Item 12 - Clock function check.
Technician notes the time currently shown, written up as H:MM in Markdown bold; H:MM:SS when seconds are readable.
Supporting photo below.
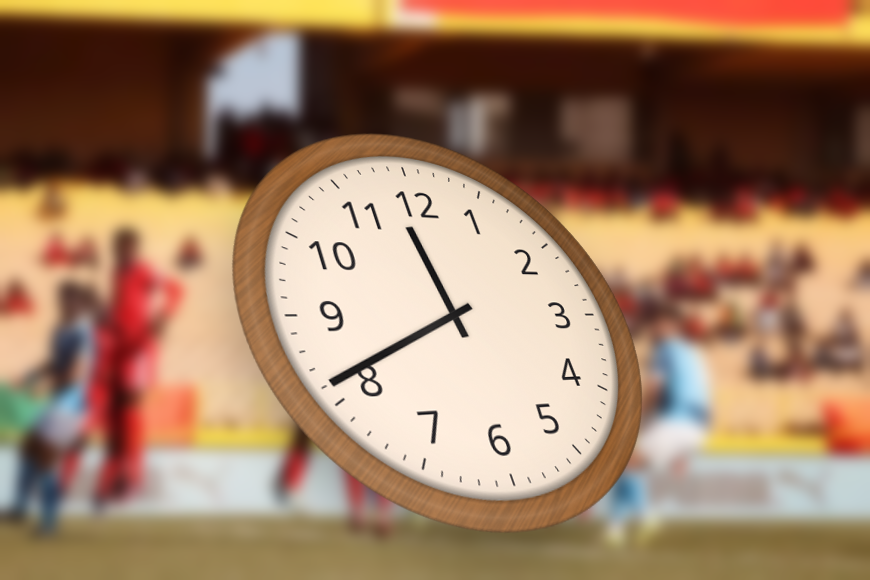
**11:41**
